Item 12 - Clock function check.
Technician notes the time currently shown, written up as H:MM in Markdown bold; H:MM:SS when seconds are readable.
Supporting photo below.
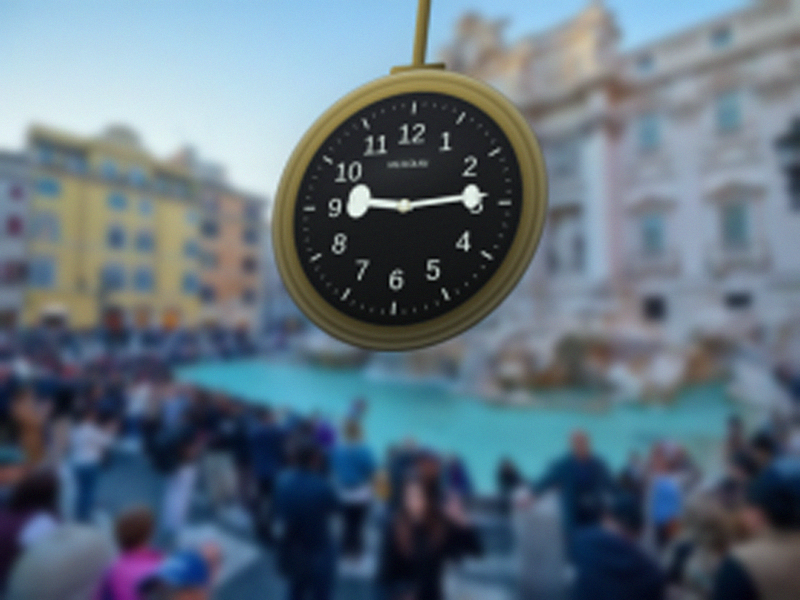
**9:14**
